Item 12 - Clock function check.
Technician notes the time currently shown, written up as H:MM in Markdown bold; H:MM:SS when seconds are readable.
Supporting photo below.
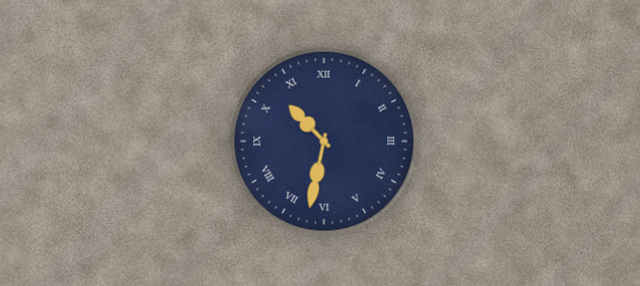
**10:32**
